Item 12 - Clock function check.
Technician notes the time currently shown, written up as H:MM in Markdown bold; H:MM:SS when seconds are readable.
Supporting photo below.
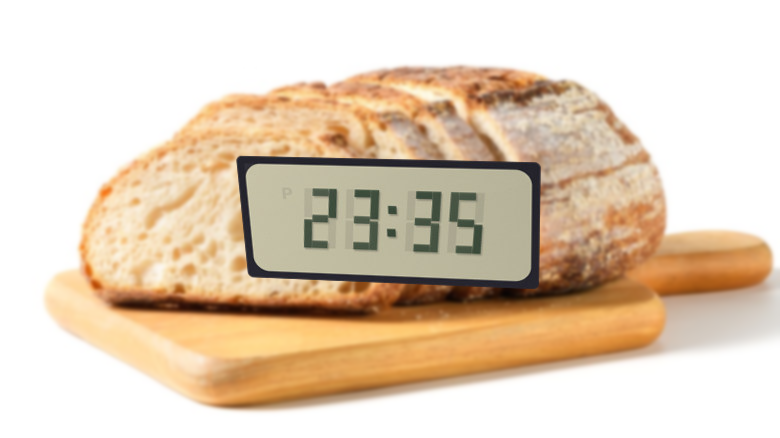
**23:35**
